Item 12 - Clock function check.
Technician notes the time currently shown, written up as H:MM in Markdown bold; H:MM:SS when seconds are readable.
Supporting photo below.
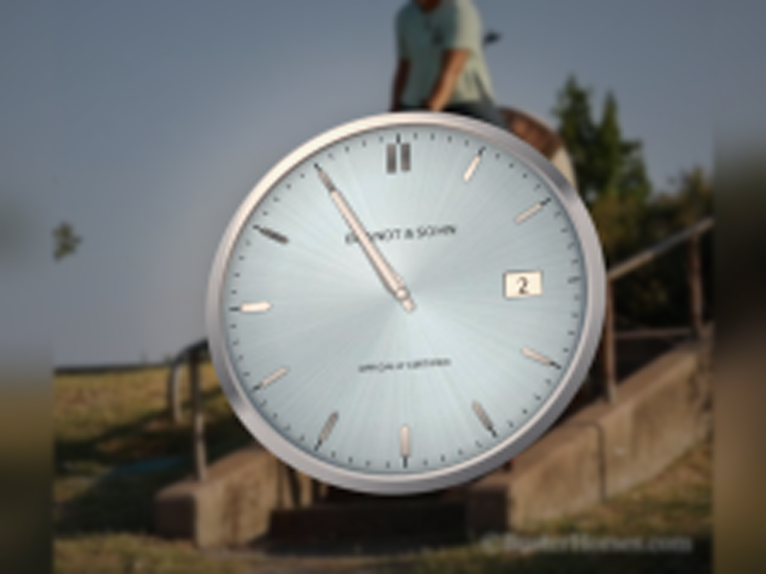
**10:55**
